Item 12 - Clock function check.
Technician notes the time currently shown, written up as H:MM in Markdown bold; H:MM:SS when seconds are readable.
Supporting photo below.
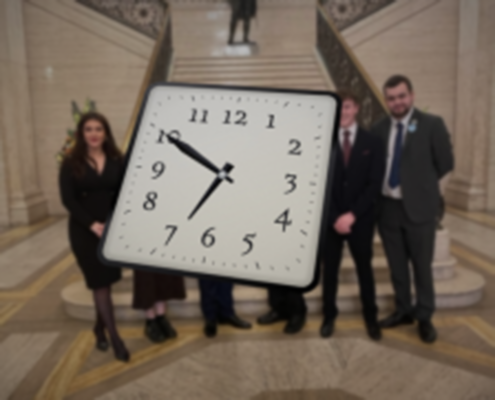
**6:50**
